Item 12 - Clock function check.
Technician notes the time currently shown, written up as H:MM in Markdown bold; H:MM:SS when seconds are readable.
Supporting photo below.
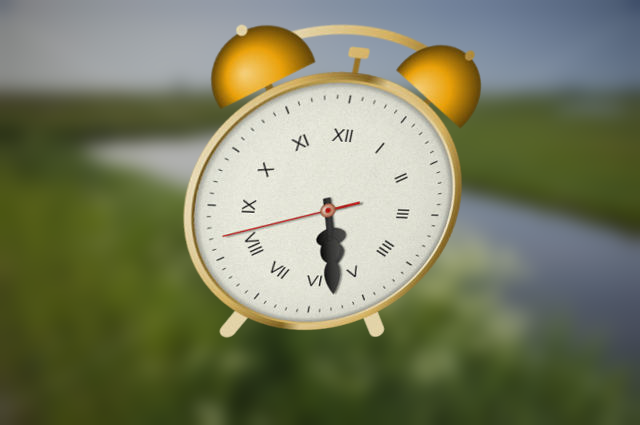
**5:27:42**
